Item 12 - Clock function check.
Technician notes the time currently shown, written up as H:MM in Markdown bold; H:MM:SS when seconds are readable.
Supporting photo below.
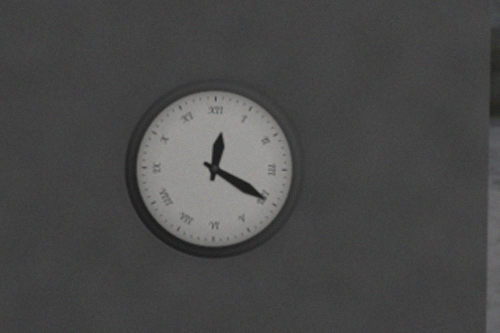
**12:20**
